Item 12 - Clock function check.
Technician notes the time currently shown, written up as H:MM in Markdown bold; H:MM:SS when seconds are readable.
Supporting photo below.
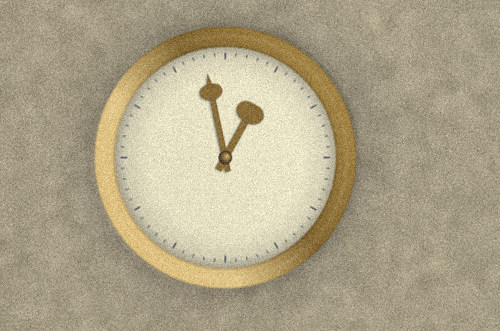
**12:58**
